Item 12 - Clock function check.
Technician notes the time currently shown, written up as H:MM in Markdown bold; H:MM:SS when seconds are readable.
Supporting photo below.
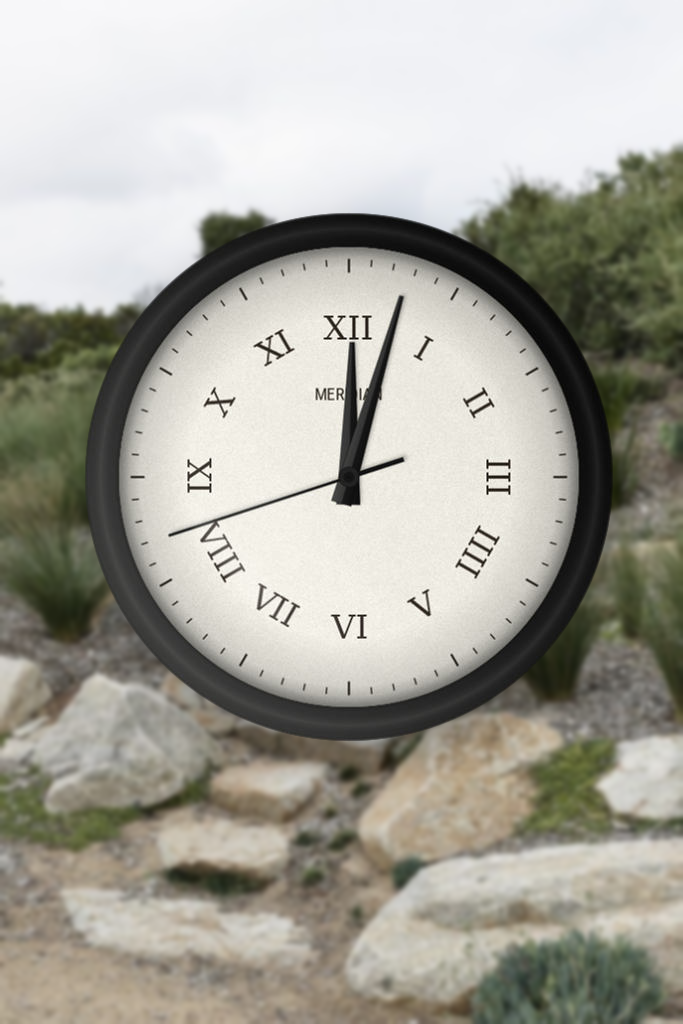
**12:02:42**
